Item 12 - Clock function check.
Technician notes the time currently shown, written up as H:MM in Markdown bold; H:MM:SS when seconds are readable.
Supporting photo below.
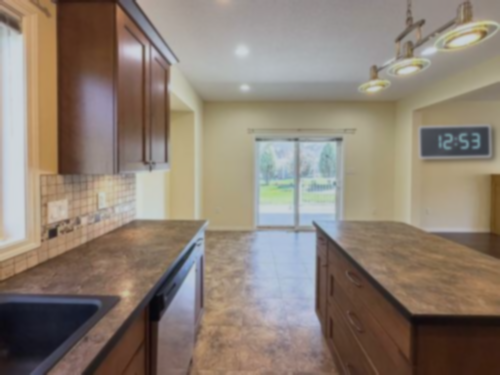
**12:53**
